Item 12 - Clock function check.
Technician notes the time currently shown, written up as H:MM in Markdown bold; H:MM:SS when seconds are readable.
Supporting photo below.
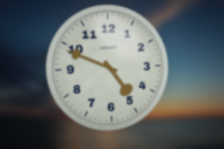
**4:49**
